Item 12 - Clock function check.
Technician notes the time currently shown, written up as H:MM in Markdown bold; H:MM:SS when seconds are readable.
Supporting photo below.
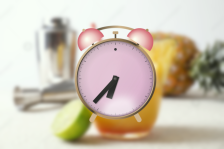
**6:37**
